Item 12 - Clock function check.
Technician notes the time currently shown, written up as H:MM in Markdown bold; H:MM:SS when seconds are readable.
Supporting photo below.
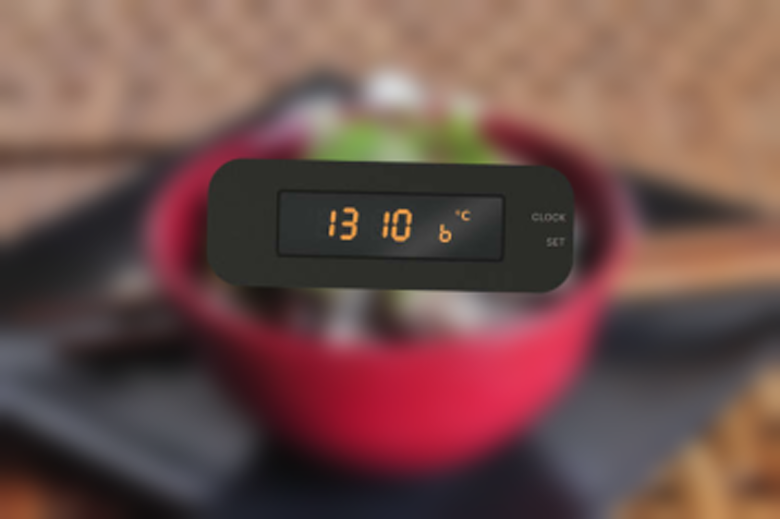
**13:10**
